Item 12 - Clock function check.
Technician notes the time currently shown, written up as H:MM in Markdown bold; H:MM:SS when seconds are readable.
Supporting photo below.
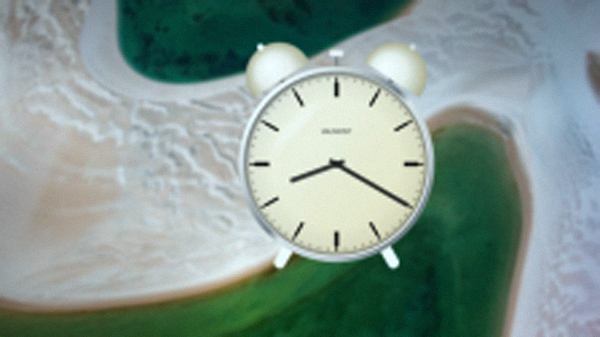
**8:20**
